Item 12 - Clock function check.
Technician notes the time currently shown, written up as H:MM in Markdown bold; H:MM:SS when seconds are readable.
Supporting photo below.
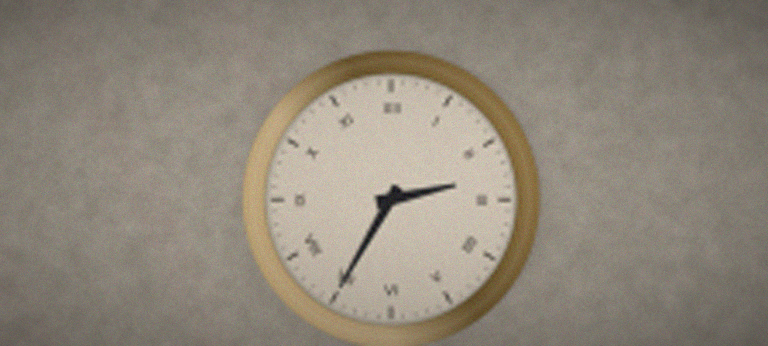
**2:35**
